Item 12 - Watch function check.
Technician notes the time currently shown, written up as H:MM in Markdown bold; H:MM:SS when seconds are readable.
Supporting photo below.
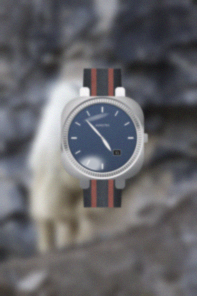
**4:53**
